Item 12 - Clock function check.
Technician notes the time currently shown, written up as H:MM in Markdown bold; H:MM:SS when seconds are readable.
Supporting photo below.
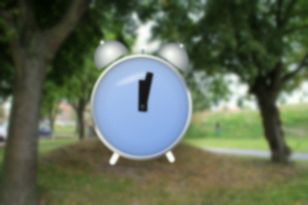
**12:02**
